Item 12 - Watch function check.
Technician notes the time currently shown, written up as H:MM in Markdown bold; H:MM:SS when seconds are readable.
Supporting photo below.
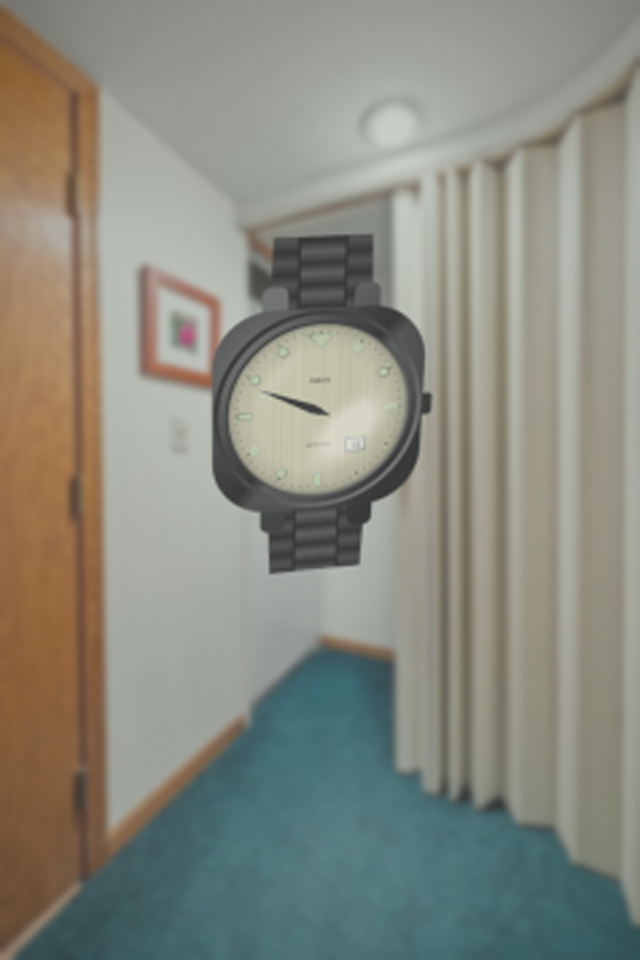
**9:49**
